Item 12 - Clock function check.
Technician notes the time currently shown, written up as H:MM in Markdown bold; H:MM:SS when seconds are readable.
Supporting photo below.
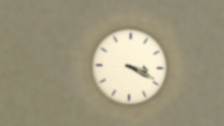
**3:19**
